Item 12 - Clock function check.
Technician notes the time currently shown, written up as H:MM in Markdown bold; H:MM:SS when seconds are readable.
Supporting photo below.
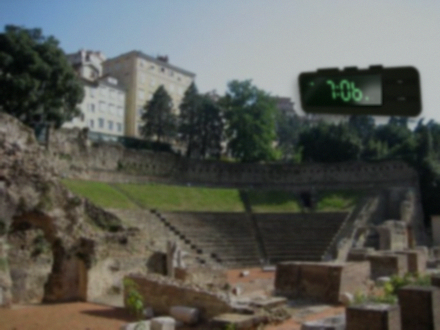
**7:06**
